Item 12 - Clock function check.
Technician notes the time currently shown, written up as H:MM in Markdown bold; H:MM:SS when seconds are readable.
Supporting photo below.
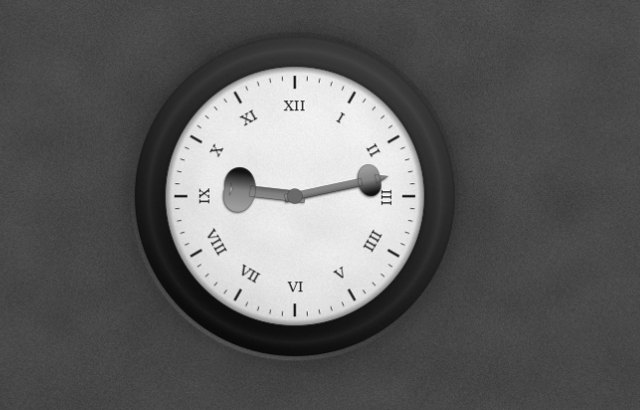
**9:13**
